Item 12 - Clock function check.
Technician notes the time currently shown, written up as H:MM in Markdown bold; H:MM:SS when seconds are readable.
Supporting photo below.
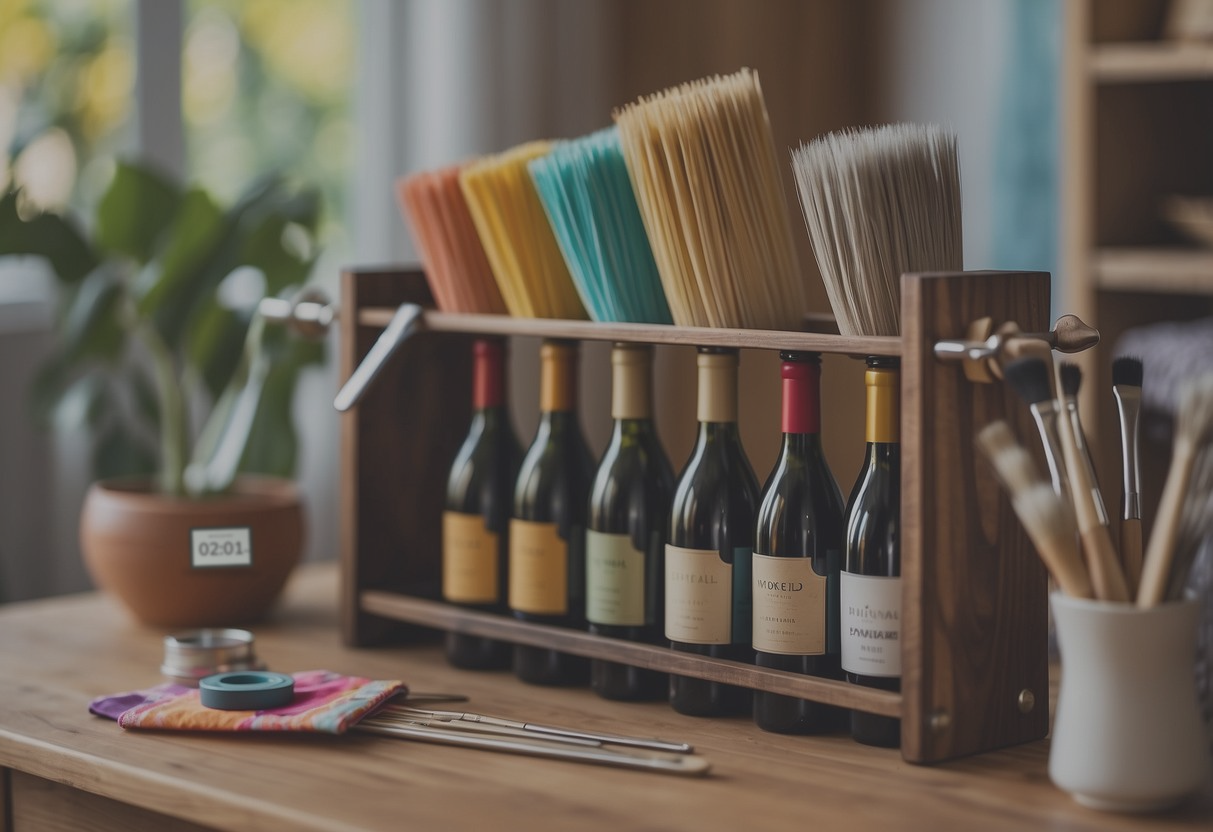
**2:01**
